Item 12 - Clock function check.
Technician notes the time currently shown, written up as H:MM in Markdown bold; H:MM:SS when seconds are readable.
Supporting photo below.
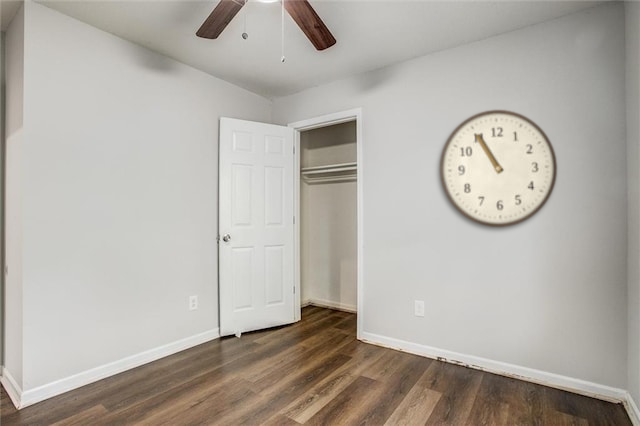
**10:55**
